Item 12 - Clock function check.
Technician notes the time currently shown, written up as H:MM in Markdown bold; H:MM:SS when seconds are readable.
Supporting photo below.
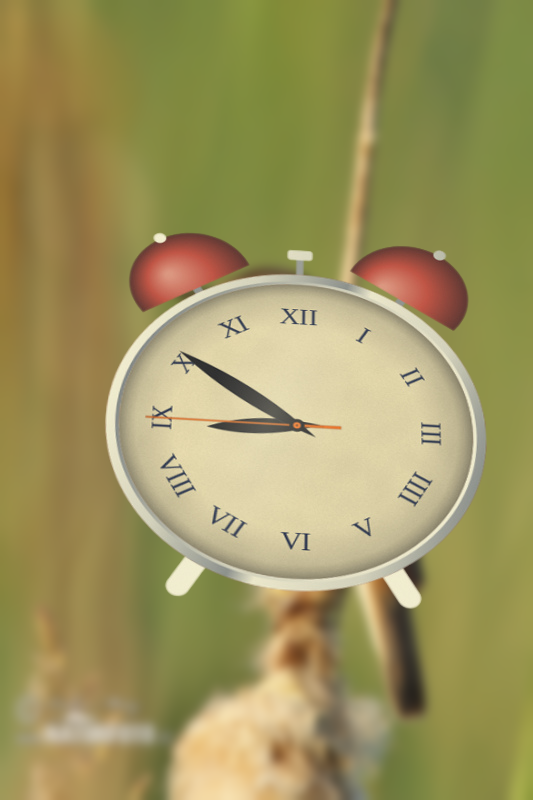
**8:50:45**
